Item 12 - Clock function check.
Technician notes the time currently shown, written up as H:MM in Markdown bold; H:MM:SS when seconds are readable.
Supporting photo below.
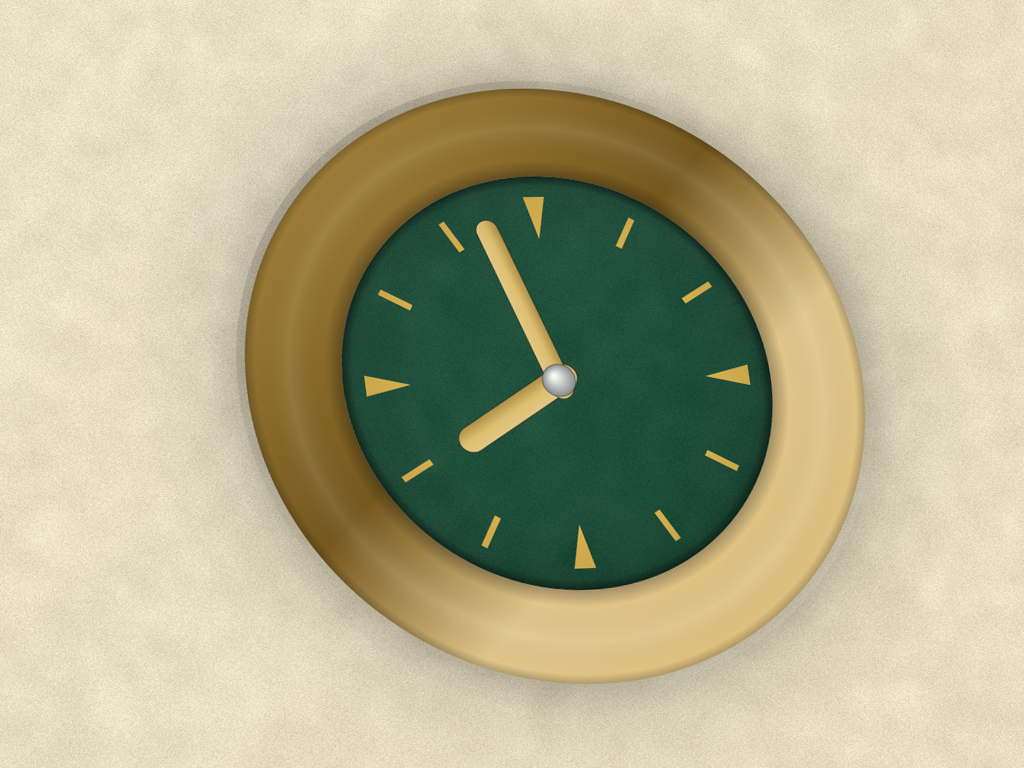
**7:57**
